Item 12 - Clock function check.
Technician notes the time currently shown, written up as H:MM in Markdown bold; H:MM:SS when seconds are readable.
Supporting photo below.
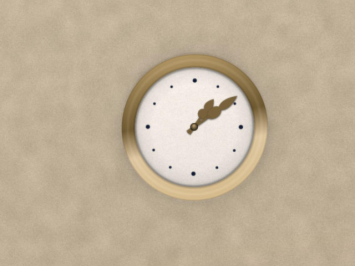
**1:09**
